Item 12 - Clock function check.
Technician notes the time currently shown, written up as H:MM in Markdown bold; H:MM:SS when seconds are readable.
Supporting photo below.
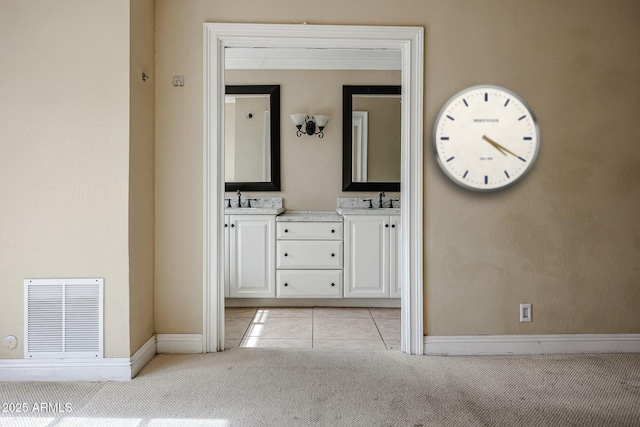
**4:20**
